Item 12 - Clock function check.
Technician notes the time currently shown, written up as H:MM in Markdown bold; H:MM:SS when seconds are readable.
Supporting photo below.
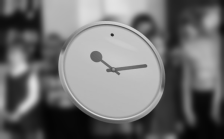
**10:13**
